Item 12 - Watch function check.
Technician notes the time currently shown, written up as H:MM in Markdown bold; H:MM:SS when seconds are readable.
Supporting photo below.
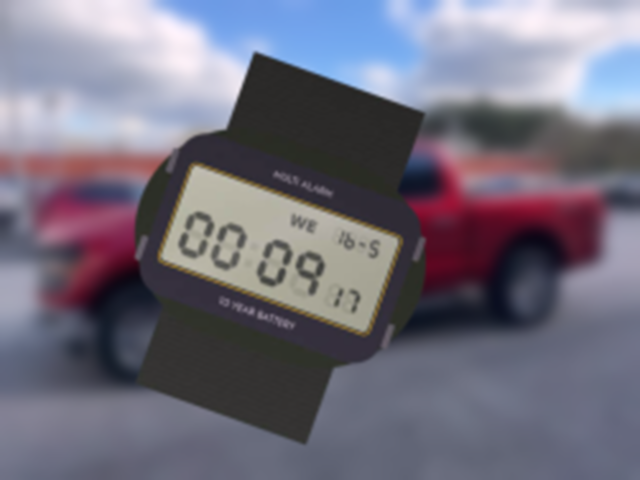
**0:09:17**
